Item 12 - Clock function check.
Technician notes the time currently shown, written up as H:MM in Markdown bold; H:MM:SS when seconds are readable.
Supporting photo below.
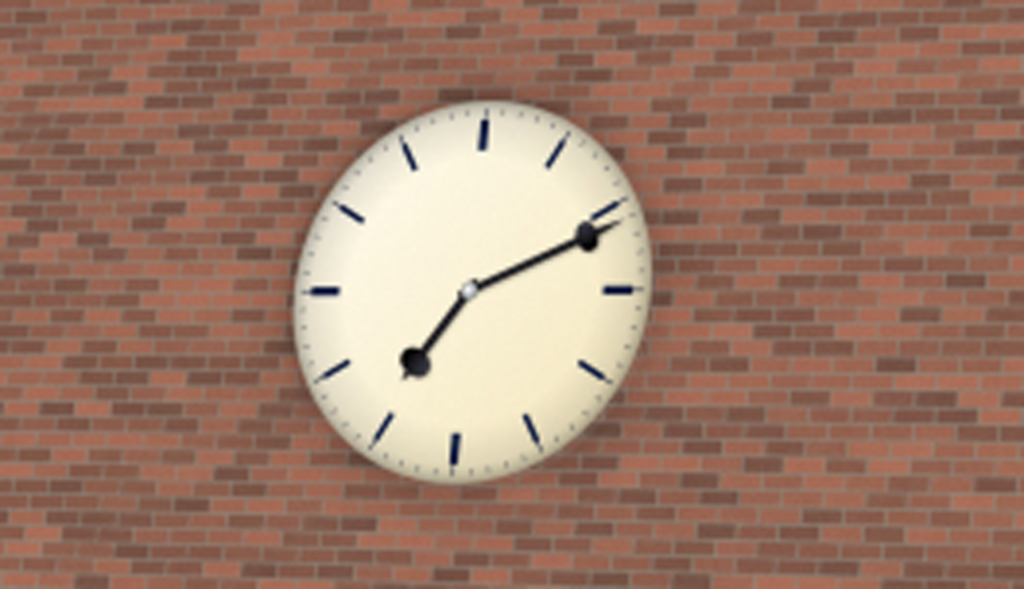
**7:11**
